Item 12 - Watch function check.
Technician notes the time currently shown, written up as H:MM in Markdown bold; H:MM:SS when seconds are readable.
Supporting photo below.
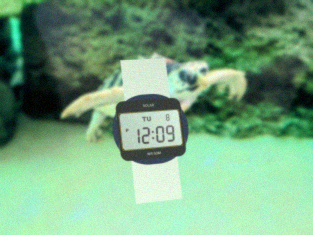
**12:09**
